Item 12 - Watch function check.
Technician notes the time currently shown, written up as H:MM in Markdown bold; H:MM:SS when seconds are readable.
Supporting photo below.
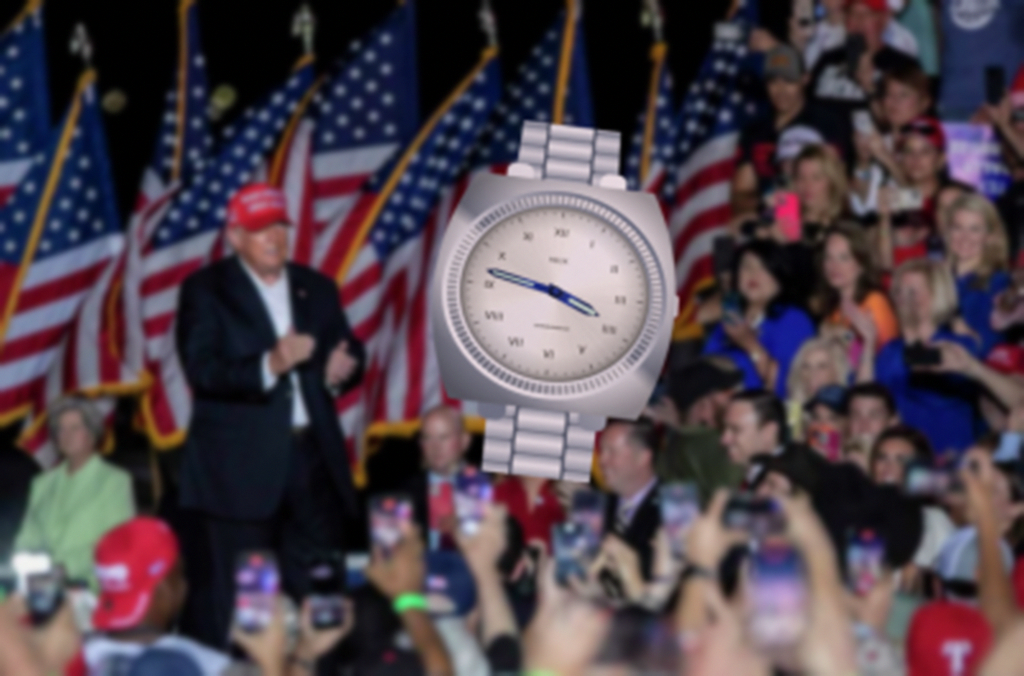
**3:47**
